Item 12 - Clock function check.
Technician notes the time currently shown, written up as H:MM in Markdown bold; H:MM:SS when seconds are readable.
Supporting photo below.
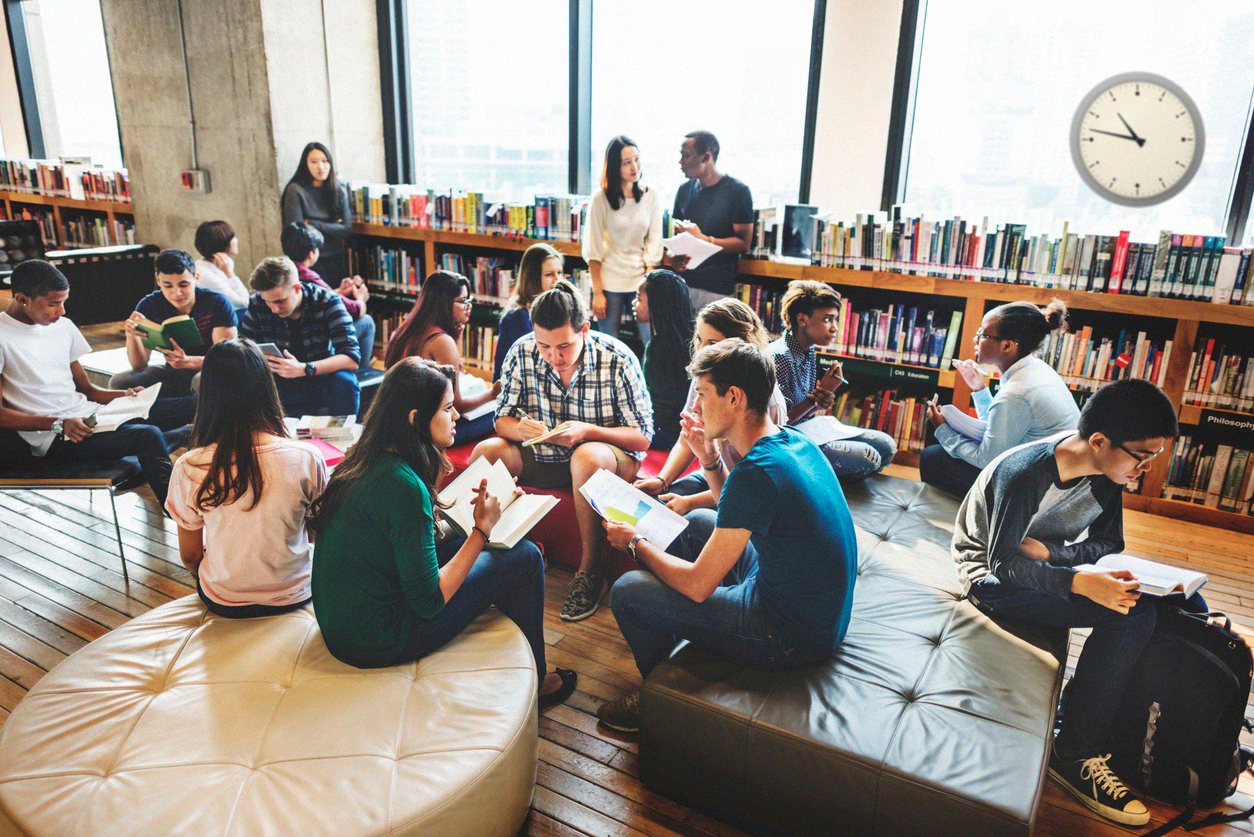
**10:47**
